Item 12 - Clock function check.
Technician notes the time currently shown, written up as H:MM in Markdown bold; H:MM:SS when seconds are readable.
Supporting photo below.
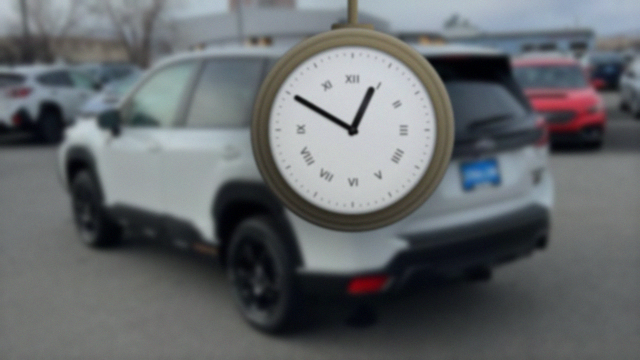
**12:50**
